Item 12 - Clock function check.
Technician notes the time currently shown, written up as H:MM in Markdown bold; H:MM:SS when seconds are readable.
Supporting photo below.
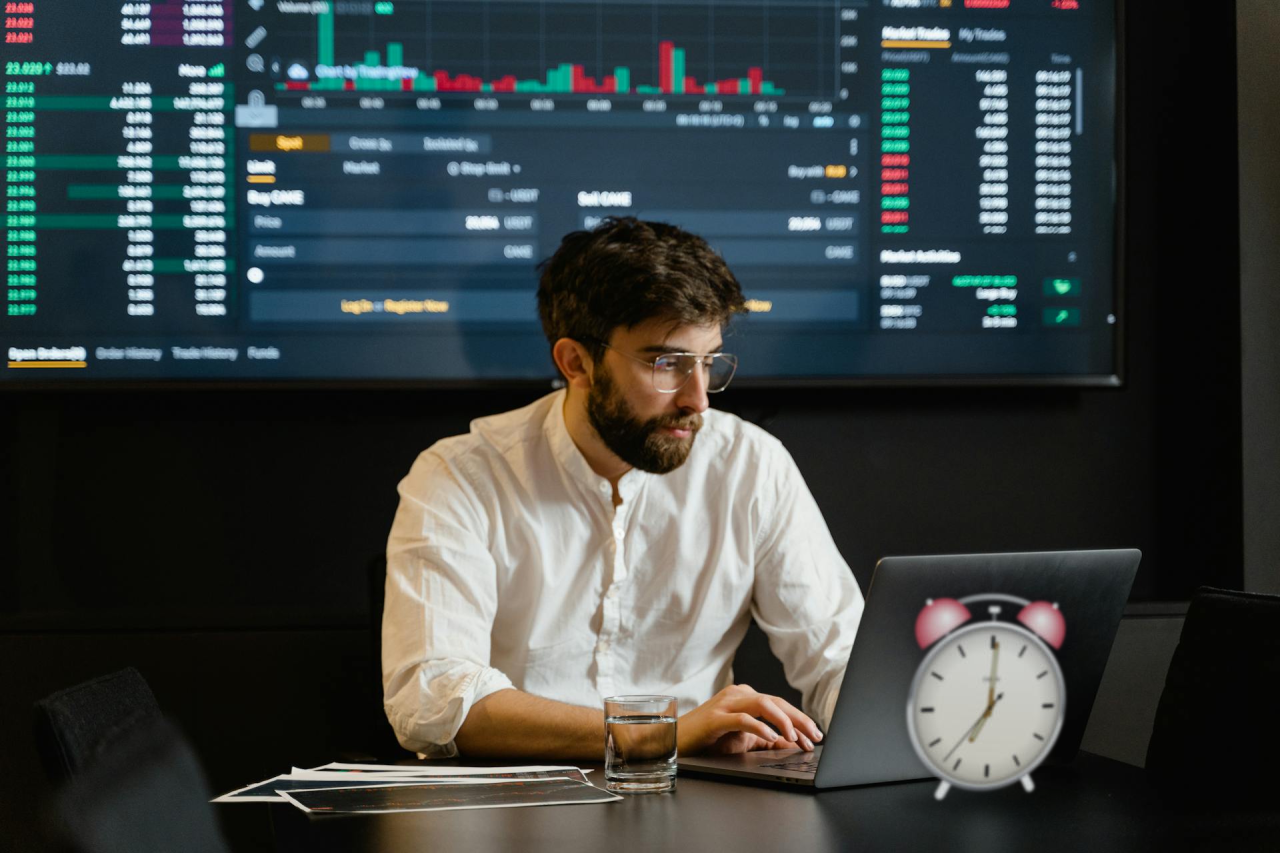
**7:00:37**
